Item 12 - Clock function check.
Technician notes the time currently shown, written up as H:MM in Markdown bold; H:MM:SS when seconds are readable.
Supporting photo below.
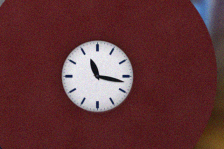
**11:17**
